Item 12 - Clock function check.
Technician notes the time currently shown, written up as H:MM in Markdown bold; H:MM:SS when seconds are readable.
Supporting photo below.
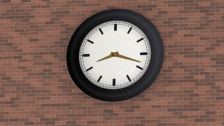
**8:18**
